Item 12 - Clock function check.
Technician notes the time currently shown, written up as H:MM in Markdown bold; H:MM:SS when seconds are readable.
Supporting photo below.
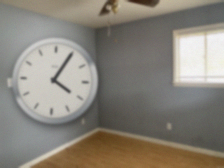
**4:05**
